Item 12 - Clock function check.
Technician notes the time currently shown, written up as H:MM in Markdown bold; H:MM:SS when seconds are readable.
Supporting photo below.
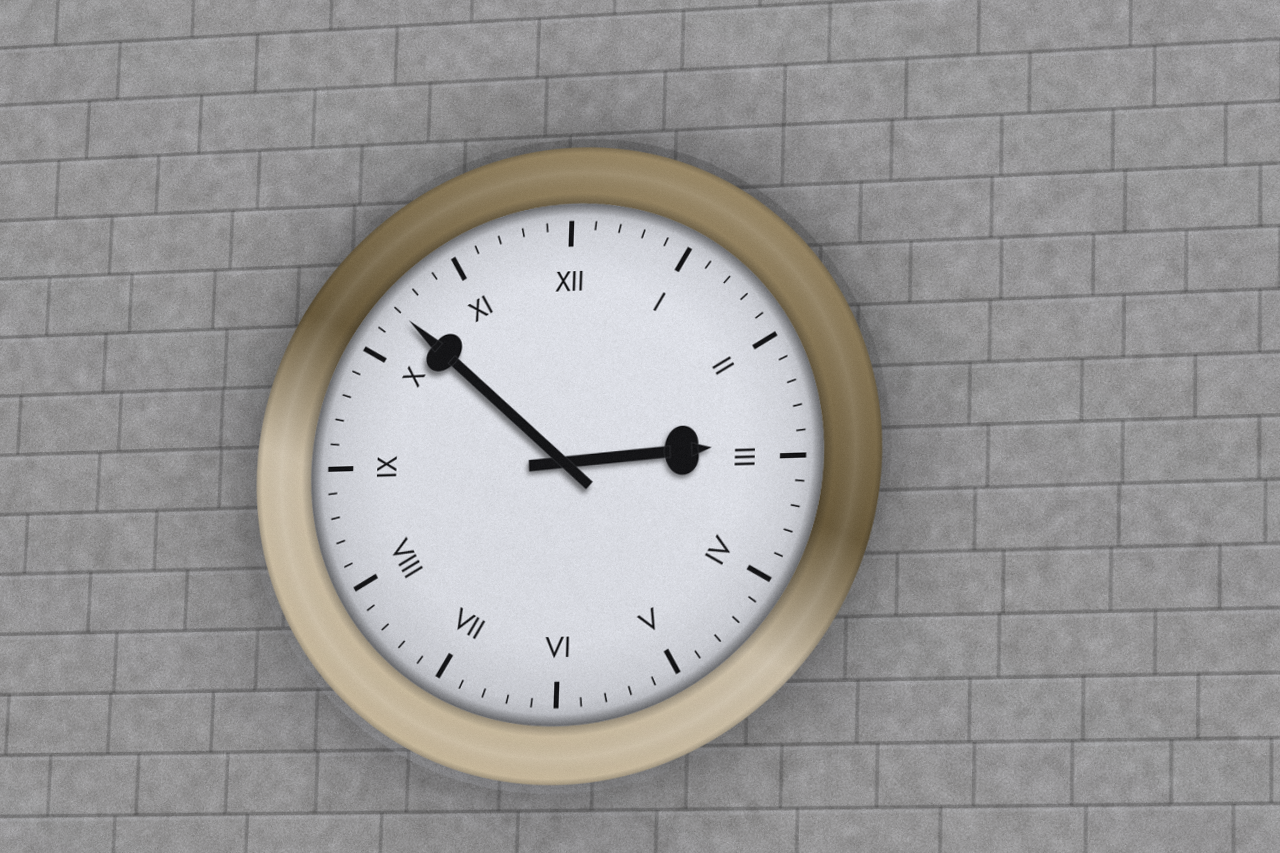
**2:52**
